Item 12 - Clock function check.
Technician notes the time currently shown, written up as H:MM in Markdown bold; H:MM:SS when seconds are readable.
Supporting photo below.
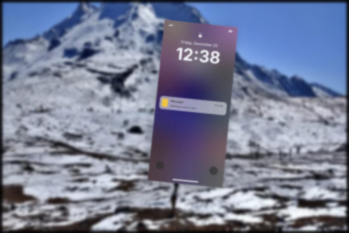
**12:38**
